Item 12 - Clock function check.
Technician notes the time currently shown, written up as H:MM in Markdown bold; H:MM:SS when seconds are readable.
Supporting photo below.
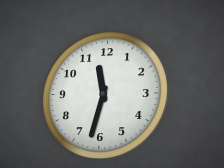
**11:32**
